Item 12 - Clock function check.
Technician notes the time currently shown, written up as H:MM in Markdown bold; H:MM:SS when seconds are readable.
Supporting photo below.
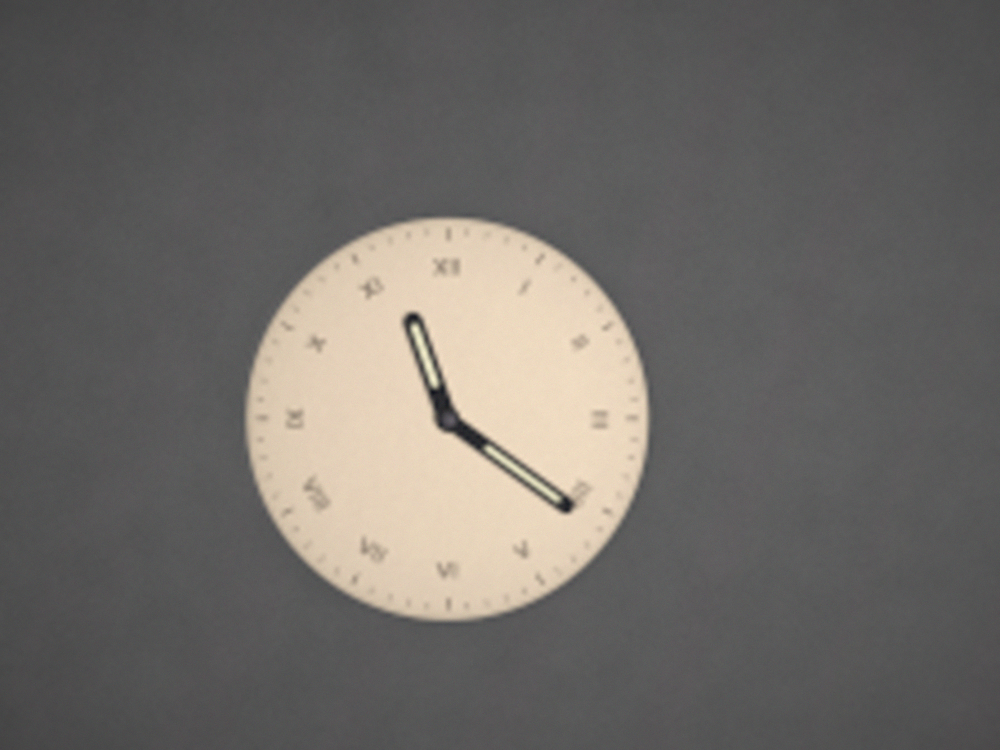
**11:21**
